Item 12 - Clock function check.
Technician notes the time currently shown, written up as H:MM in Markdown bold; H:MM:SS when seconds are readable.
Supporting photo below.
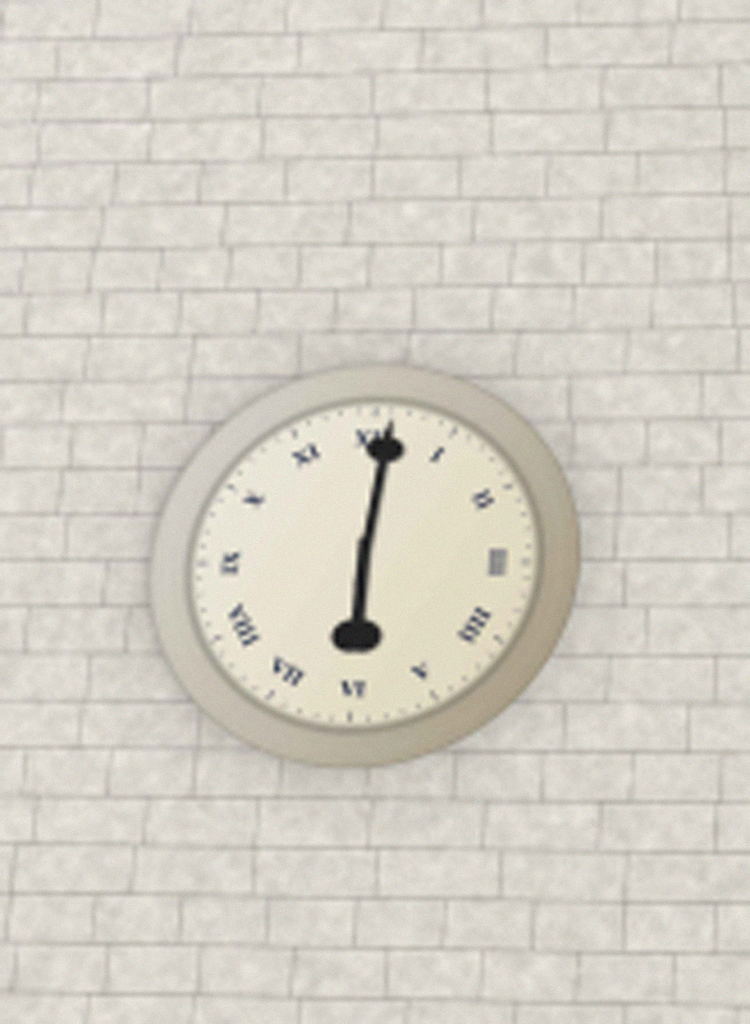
**6:01**
